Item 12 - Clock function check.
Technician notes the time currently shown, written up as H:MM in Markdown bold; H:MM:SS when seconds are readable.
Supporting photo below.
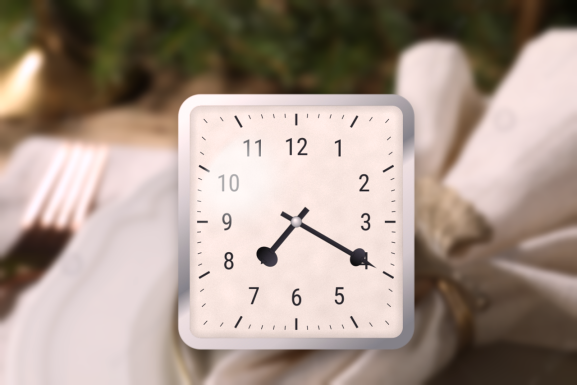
**7:20**
